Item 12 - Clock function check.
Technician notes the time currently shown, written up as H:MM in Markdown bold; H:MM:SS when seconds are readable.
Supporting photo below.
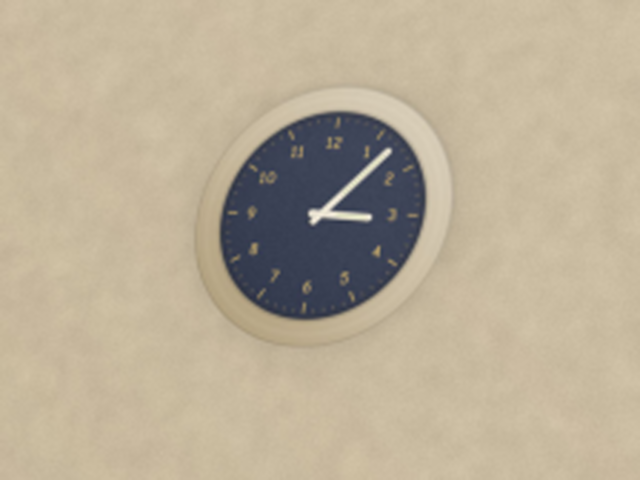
**3:07**
